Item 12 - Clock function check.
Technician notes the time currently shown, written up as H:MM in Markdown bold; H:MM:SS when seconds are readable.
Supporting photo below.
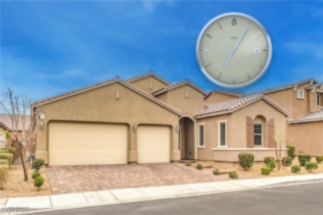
**7:05**
